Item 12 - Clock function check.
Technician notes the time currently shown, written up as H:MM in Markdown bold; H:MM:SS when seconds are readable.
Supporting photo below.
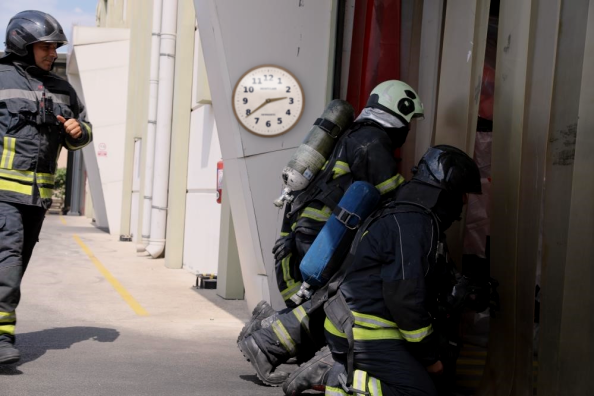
**2:39**
